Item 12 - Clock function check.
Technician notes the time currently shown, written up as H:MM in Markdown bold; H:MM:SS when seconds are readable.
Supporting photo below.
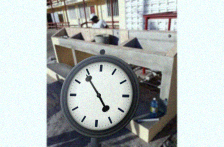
**4:54**
